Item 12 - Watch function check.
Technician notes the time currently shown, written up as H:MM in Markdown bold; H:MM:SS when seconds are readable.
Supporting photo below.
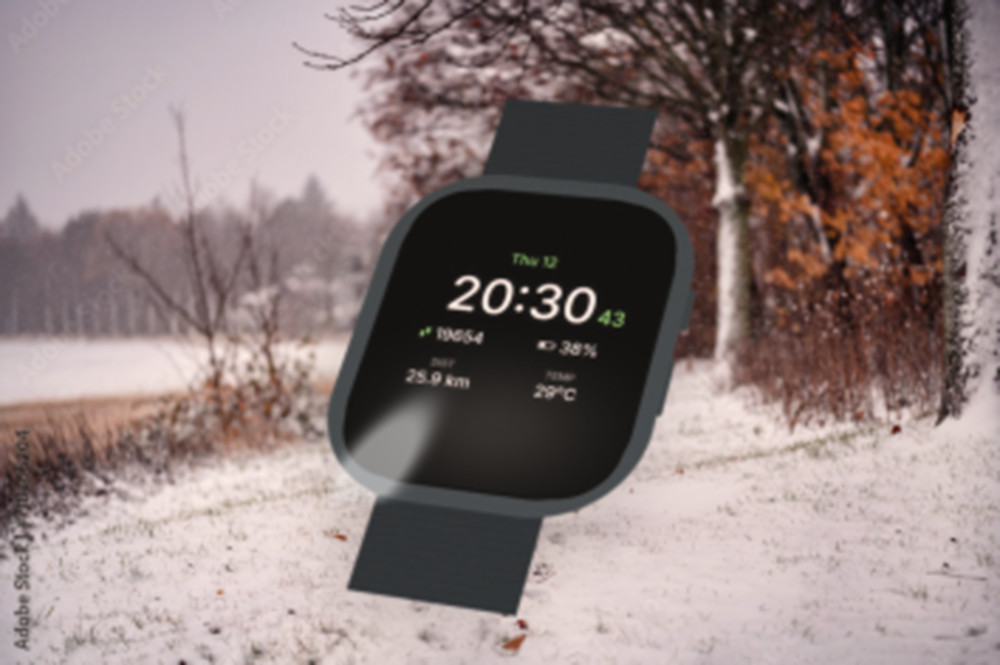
**20:30**
